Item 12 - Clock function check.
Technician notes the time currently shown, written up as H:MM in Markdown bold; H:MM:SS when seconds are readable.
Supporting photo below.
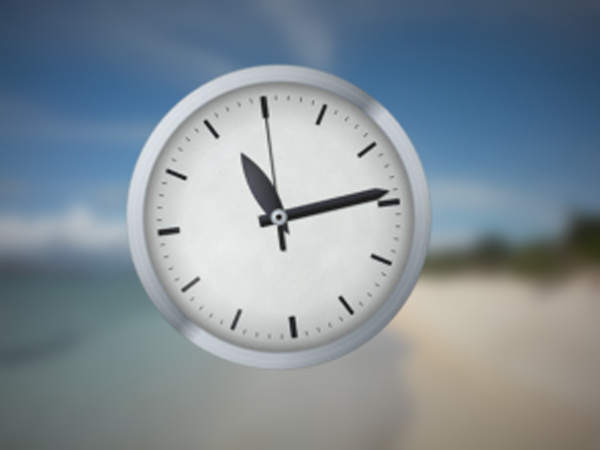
**11:14:00**
